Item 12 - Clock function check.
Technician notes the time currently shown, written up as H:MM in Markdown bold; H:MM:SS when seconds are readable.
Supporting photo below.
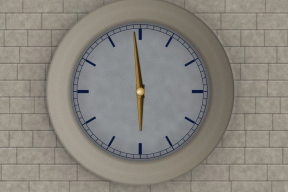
**5:59**
